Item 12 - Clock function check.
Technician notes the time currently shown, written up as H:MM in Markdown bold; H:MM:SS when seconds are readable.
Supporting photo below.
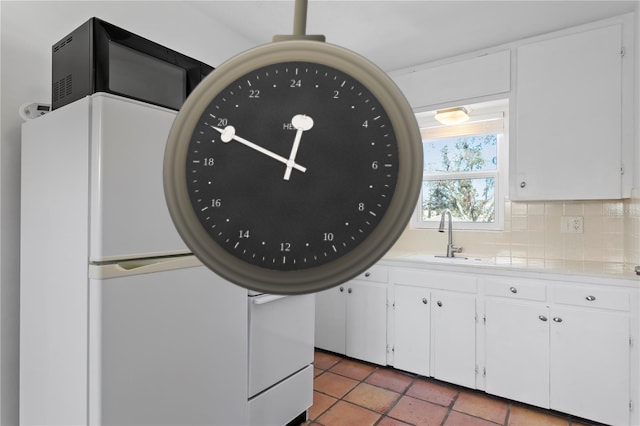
**0:49**
